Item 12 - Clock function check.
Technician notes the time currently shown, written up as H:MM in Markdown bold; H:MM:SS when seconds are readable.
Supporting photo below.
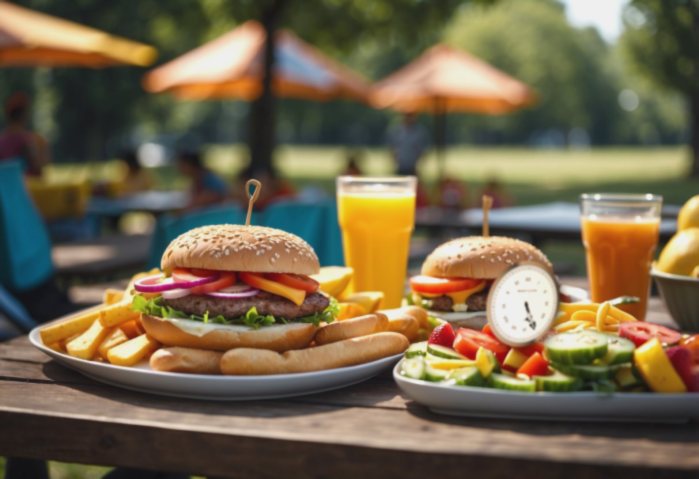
**5:26**
